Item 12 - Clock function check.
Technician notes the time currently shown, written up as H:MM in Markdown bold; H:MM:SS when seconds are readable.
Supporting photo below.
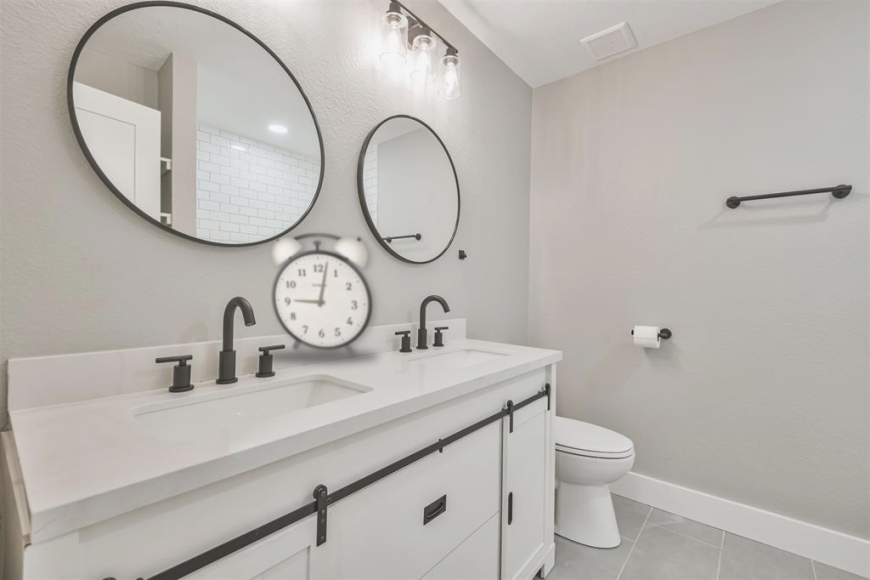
**9:02**
